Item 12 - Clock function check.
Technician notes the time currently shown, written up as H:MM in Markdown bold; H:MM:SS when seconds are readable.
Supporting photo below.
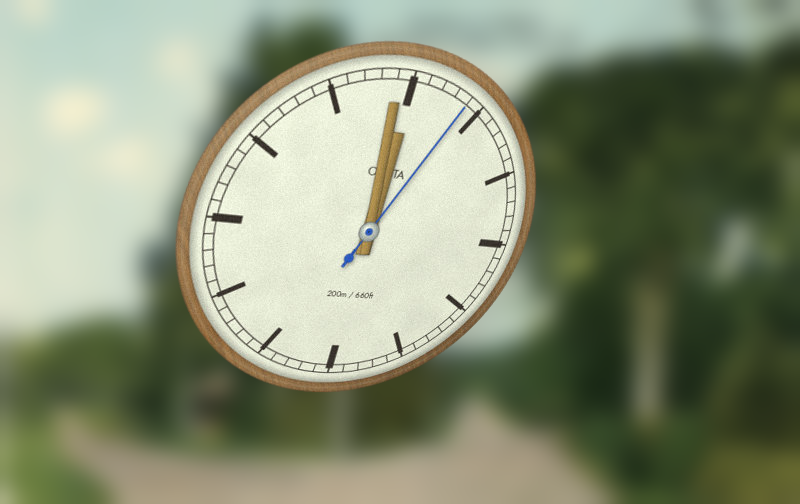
**11:59:04**
